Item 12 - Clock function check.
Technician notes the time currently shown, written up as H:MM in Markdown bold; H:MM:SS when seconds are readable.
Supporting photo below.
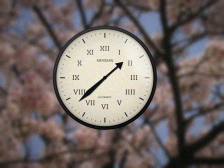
**1:38**
